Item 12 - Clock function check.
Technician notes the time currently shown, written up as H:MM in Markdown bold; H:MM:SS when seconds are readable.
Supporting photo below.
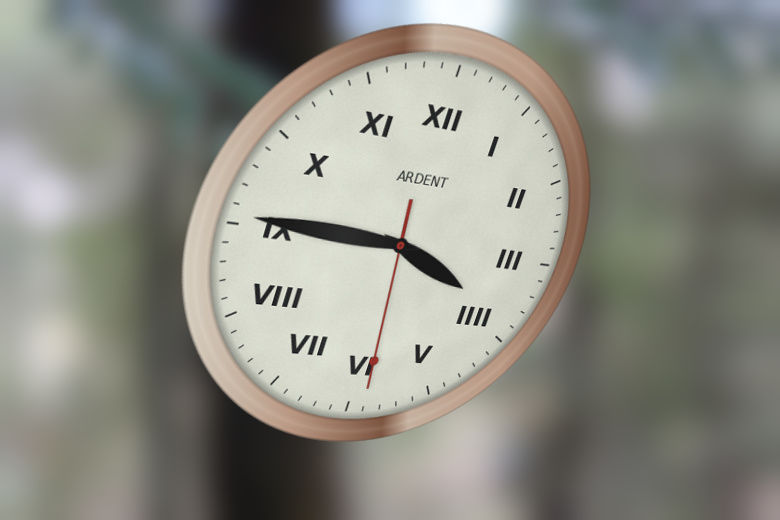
**3:45:29**
